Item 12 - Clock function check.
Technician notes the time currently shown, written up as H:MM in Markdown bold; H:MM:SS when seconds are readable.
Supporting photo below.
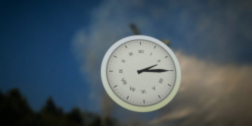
**2:15**
